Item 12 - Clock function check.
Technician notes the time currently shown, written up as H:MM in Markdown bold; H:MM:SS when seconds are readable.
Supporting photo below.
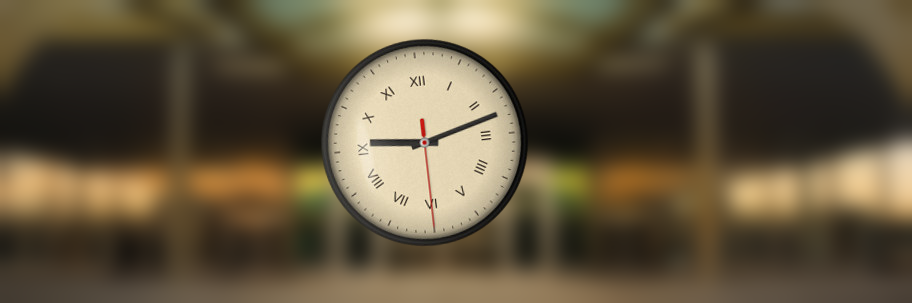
**9:12:30**
